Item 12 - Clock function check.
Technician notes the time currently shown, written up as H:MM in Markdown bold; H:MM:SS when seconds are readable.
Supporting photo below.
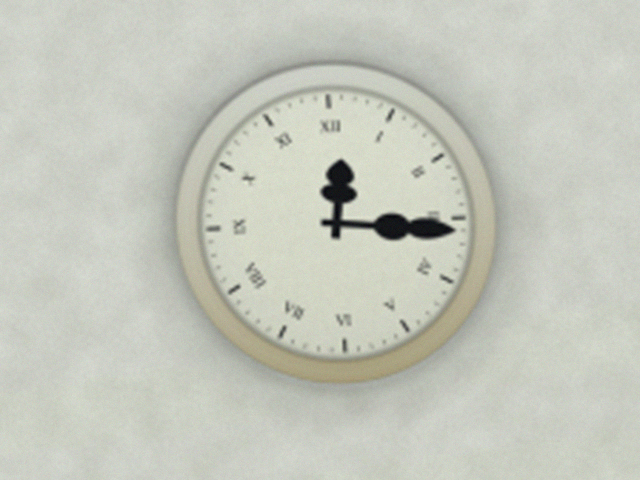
**12:16**
